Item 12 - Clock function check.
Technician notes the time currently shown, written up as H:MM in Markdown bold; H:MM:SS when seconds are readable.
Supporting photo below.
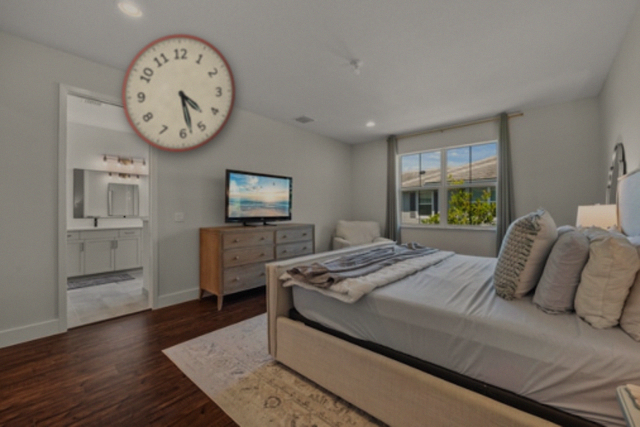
**4:28**
